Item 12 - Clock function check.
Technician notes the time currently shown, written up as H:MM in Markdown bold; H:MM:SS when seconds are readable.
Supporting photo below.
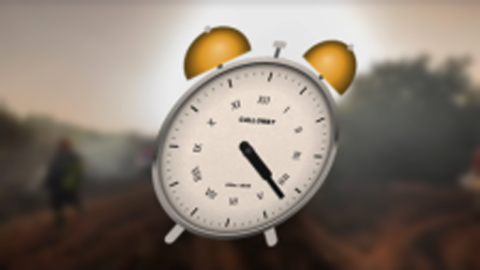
**4:22**
